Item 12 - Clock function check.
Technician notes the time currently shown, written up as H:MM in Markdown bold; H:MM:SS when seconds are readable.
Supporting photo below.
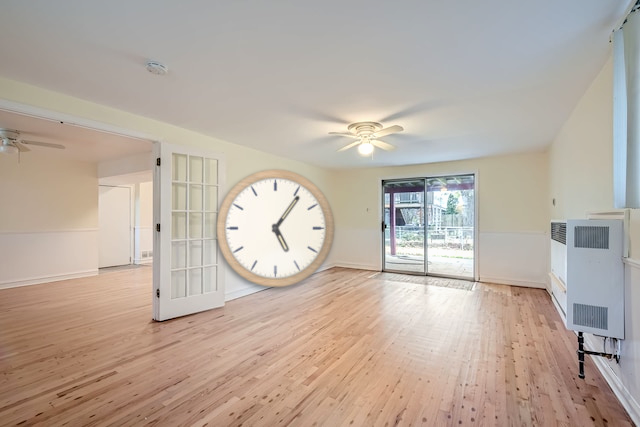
**5:06**
